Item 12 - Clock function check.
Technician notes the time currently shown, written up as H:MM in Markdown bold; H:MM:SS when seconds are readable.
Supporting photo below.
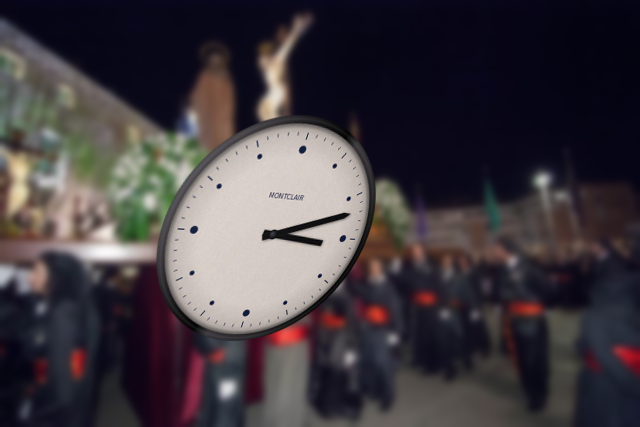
**3:12**
